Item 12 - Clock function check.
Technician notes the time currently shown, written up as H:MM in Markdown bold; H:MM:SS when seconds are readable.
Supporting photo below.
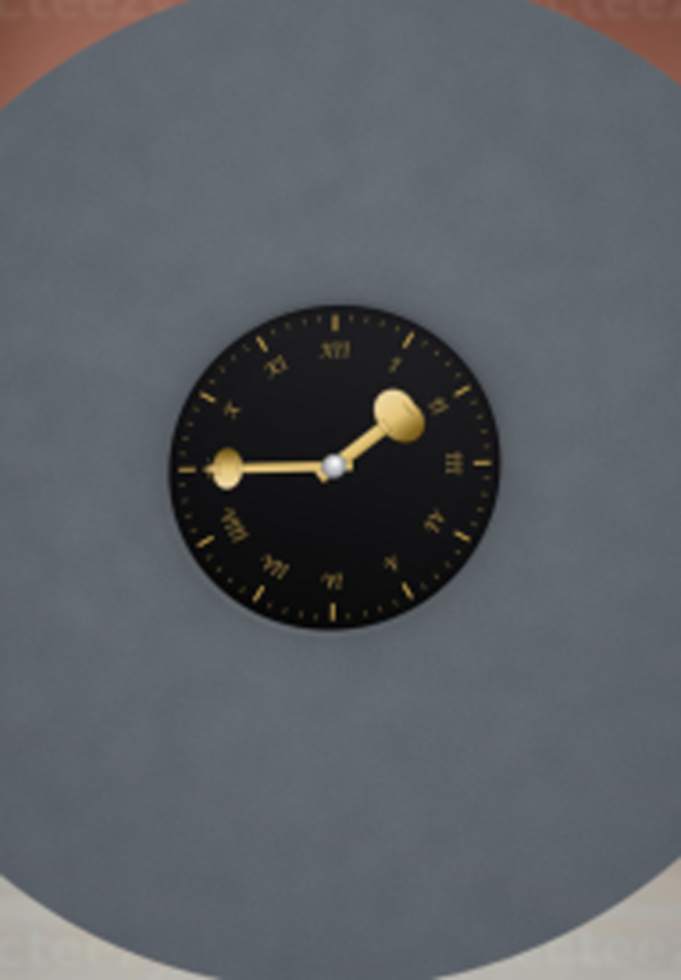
**1:45**
